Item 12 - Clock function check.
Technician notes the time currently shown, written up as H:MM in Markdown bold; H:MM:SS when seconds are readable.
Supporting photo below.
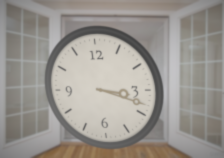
**3:18**
